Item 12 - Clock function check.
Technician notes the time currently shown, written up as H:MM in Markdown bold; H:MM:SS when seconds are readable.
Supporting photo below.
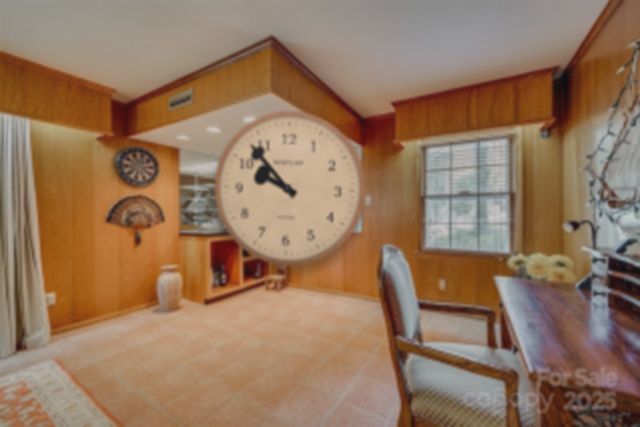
**9:53**
